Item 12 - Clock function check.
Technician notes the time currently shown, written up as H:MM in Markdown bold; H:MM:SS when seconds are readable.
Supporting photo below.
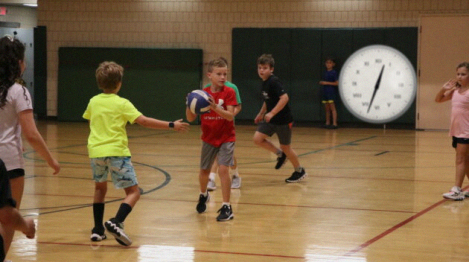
**12:33**
